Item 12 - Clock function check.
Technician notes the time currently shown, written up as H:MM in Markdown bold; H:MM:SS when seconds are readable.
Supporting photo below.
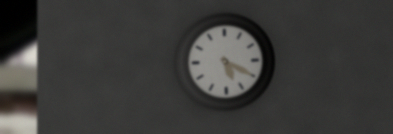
**5:20**
